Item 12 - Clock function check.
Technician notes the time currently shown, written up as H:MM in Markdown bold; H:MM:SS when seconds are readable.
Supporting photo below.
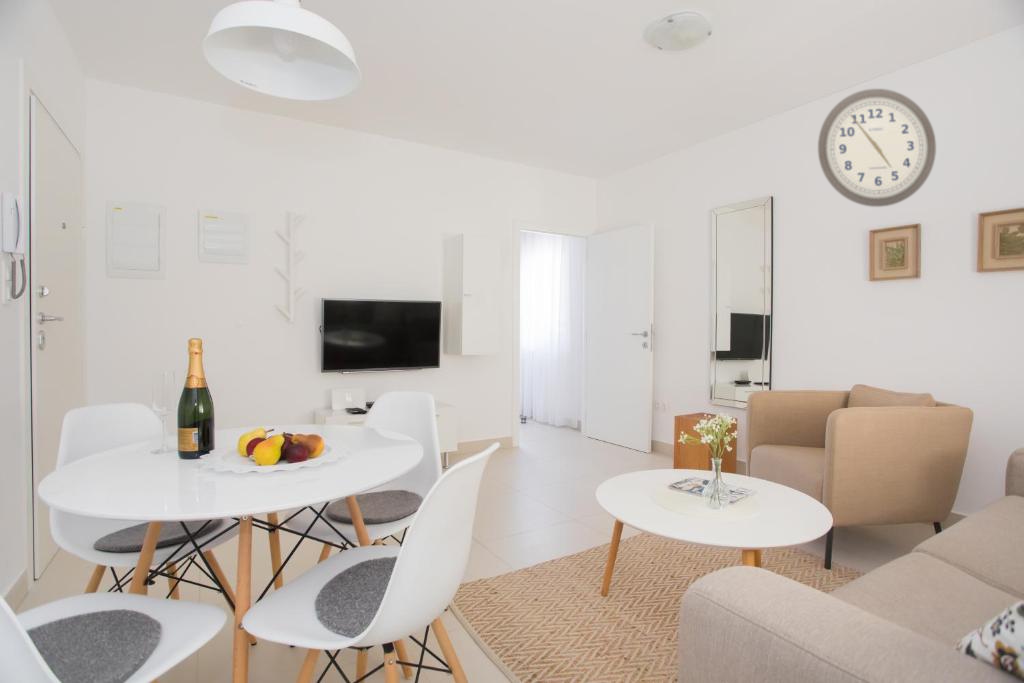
**4:54**
